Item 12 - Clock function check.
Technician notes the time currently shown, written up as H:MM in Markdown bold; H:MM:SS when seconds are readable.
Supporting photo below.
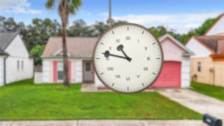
**10:47**
